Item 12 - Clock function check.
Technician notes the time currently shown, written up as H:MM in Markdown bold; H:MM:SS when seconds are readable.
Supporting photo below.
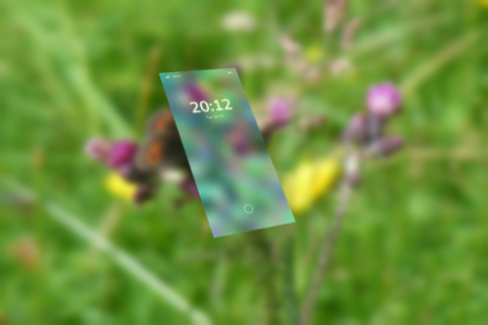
**20:12**
